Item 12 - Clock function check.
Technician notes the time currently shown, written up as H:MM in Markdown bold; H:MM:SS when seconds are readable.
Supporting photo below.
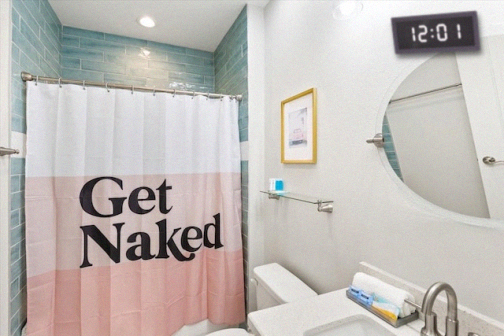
**12:01**
